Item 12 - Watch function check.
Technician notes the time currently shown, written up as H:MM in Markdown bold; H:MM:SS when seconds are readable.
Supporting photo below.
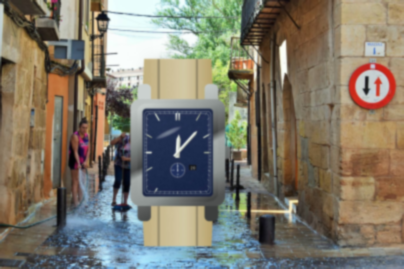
**12:07**
